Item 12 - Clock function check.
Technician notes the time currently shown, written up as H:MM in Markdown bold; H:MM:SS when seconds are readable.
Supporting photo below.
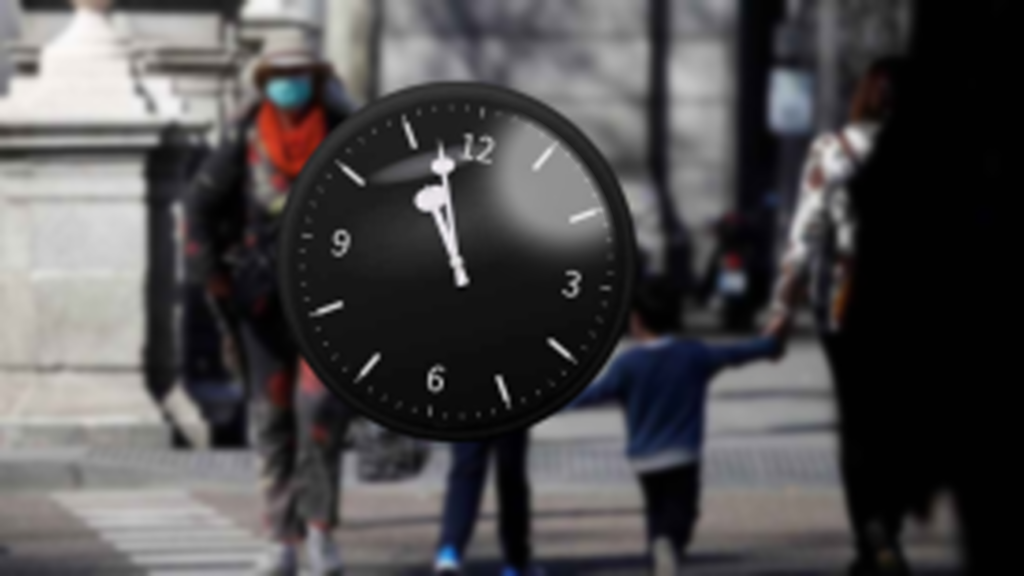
**10:57**
